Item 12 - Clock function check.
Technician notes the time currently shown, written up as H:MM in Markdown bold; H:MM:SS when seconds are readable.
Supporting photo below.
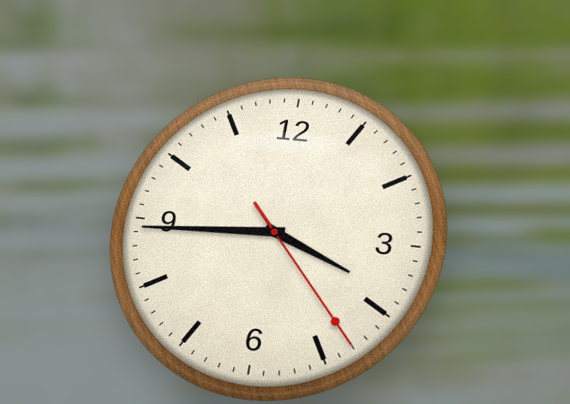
**3:44:23**
